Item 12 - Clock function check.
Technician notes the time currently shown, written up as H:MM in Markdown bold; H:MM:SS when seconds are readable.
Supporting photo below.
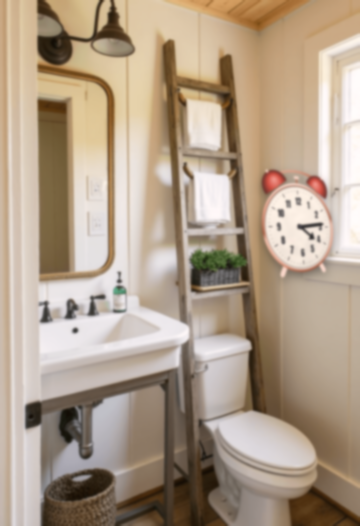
**4:14**
